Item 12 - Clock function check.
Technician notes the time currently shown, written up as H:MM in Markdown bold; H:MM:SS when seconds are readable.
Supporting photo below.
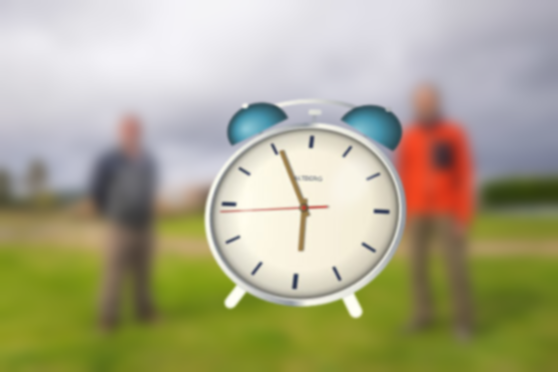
**5:55:44**
